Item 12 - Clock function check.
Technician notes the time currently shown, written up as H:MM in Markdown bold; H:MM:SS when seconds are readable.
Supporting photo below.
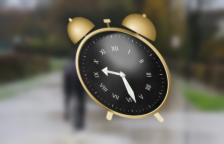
**9:28**
